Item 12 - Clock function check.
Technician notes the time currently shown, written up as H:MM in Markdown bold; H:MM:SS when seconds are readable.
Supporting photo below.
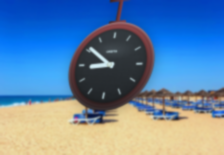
**8:51**
